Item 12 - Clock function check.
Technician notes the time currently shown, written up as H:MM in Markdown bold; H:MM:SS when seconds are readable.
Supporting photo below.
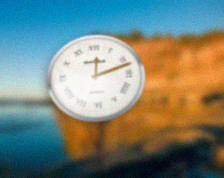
**12:12**
